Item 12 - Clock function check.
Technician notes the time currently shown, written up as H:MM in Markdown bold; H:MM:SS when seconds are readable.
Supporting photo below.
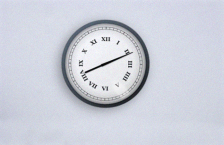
**8:11**
